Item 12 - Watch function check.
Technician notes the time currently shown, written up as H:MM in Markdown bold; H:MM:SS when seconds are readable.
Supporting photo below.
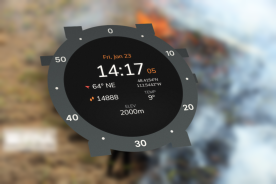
**14:17:05**
